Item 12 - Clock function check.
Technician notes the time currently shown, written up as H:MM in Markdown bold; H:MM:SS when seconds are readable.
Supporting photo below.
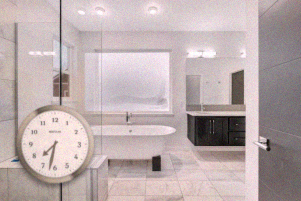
**7:32**
